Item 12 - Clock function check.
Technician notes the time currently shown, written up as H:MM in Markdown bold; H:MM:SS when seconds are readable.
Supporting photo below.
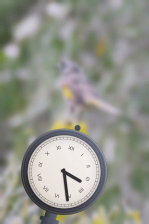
**3:26**
